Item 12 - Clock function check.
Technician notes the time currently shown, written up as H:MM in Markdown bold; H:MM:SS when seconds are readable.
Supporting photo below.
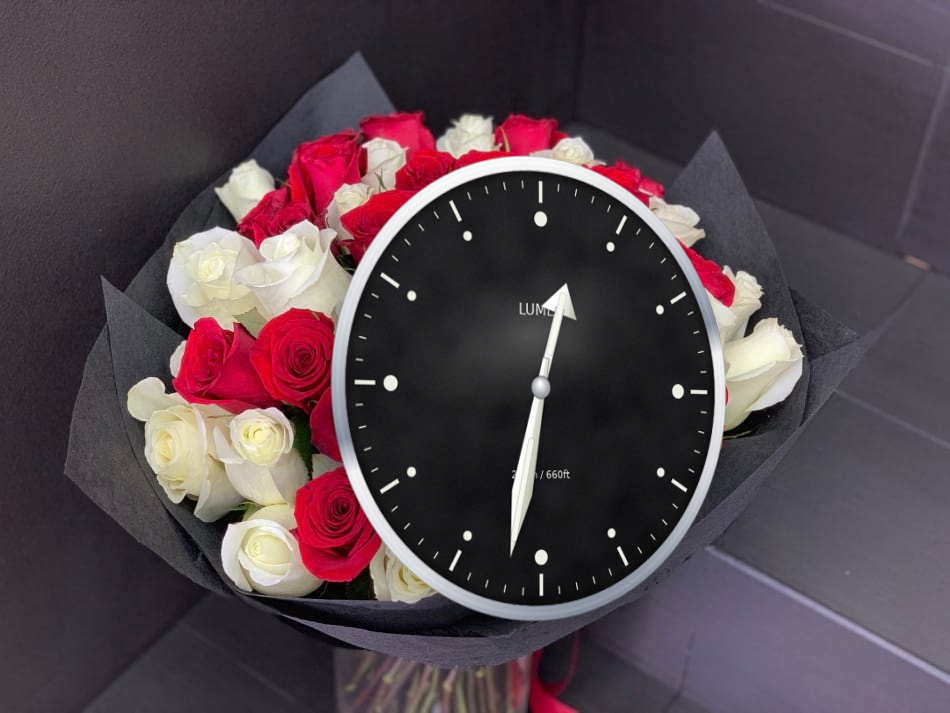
**12:32**
